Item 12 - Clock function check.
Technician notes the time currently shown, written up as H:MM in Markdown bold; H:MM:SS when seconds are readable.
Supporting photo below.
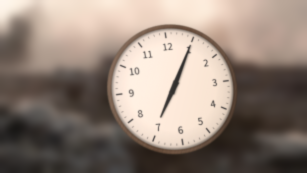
**7:05**
